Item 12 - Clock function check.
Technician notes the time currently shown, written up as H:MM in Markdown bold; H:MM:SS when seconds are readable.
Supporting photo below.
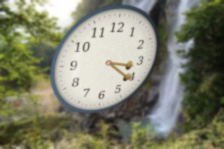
**3:21**
